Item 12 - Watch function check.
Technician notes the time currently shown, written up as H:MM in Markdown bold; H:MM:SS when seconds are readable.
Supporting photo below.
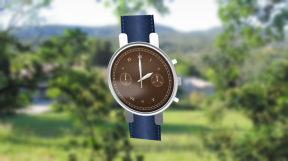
**2:00**
